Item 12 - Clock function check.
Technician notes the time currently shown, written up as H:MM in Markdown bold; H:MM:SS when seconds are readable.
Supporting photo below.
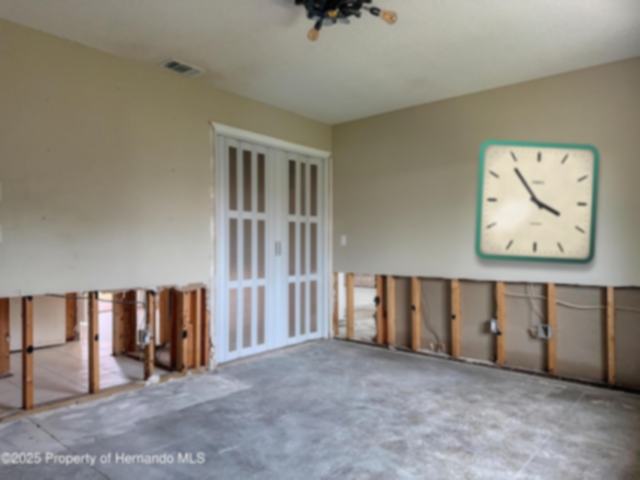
**3:54**
